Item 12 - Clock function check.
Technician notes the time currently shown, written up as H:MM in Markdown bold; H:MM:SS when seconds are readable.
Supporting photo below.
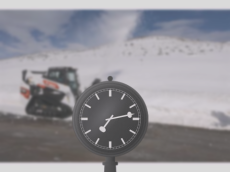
**7:13**
